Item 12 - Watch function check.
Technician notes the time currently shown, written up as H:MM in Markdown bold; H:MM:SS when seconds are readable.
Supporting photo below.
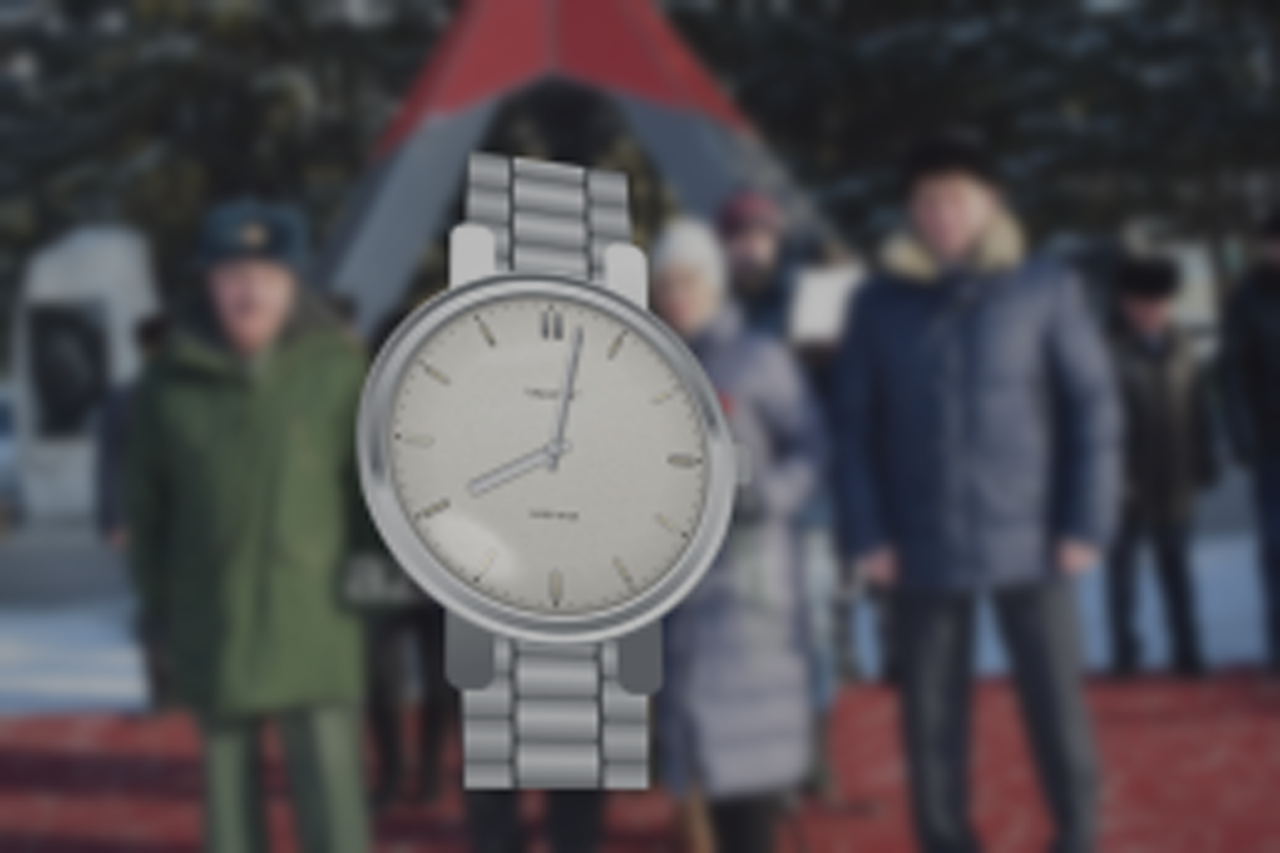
**8:02**
